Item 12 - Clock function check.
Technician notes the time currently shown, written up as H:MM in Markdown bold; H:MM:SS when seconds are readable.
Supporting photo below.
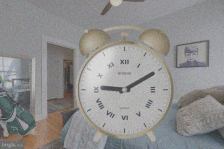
**9:10**
